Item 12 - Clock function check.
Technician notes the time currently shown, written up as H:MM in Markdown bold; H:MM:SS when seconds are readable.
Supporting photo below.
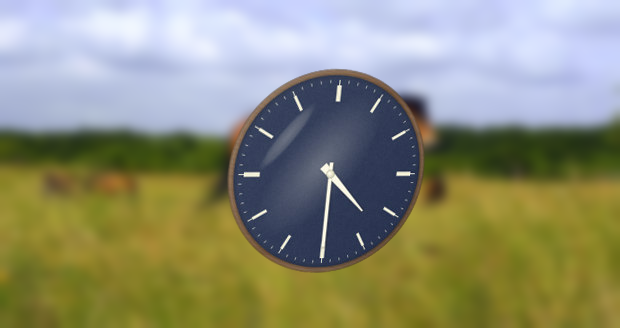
**4:30**
